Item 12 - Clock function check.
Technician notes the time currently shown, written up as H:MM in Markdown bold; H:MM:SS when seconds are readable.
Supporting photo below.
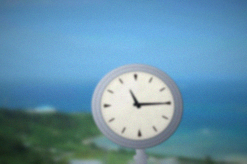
**11:15**
